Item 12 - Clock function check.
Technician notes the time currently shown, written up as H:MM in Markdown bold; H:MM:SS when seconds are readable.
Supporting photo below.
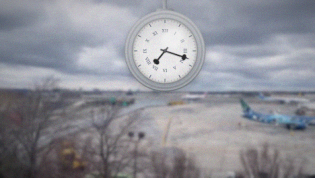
**7:18**
